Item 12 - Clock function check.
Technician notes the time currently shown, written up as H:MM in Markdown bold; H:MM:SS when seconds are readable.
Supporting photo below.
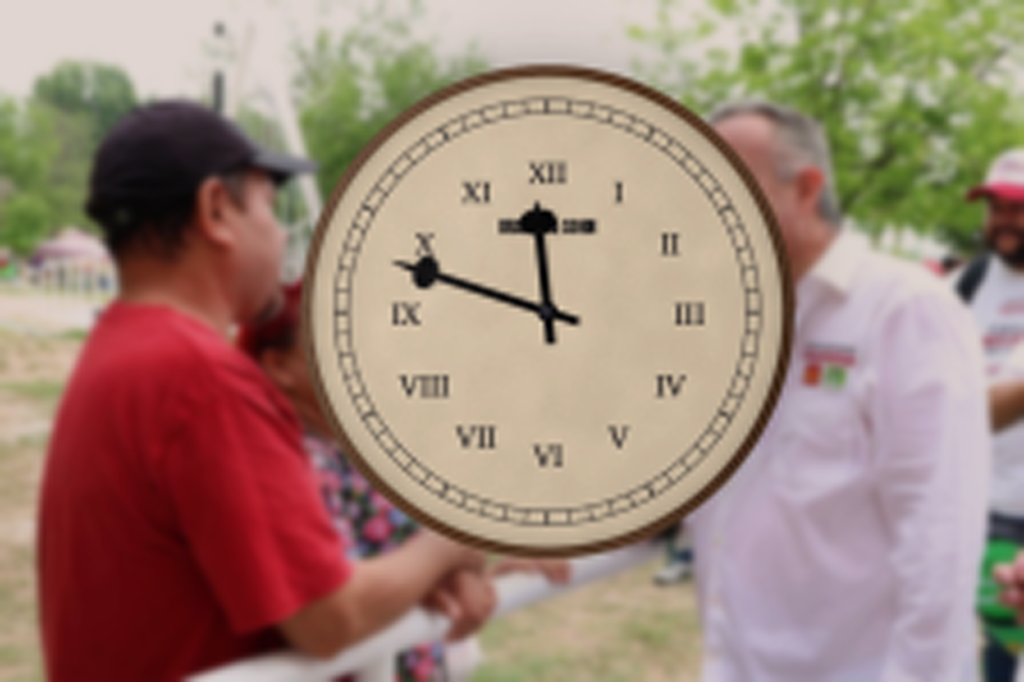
**11:48**
